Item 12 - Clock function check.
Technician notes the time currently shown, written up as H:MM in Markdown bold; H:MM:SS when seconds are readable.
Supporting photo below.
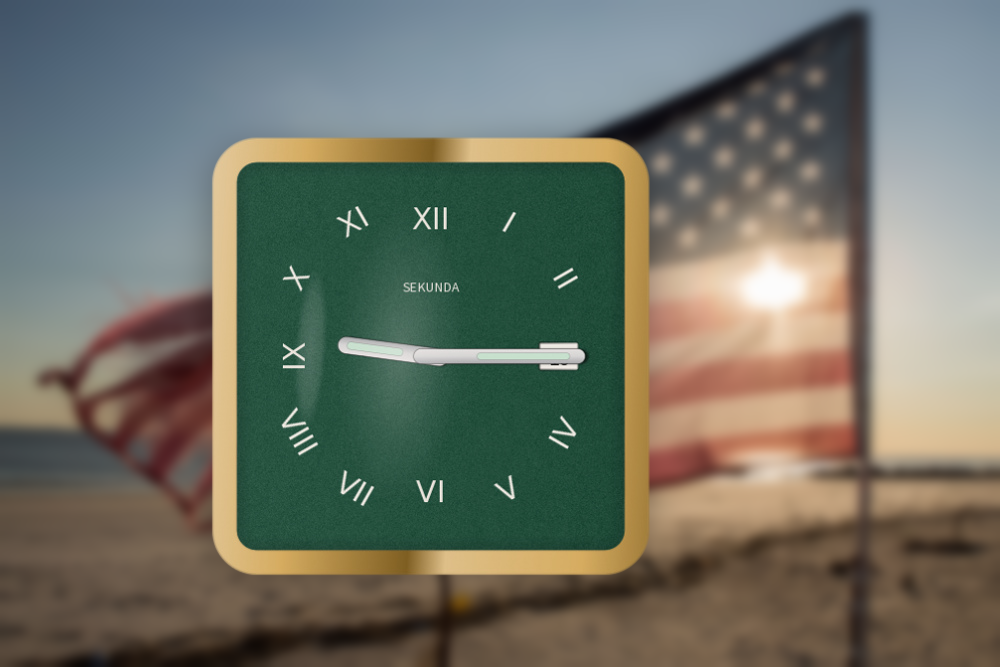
**9:15**
